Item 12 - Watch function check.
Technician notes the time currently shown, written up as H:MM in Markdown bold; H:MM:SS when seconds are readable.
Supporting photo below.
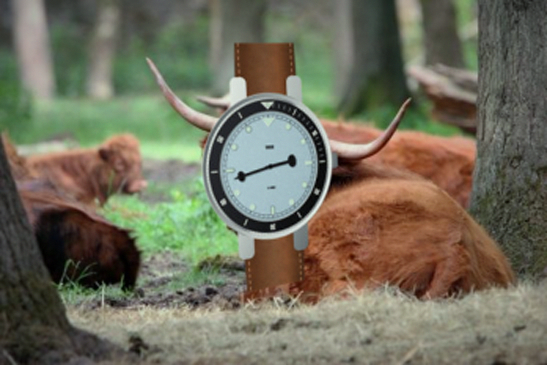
**2:43**
